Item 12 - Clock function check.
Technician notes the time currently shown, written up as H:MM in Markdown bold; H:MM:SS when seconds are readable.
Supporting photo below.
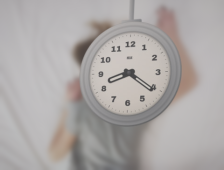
**8:21**
